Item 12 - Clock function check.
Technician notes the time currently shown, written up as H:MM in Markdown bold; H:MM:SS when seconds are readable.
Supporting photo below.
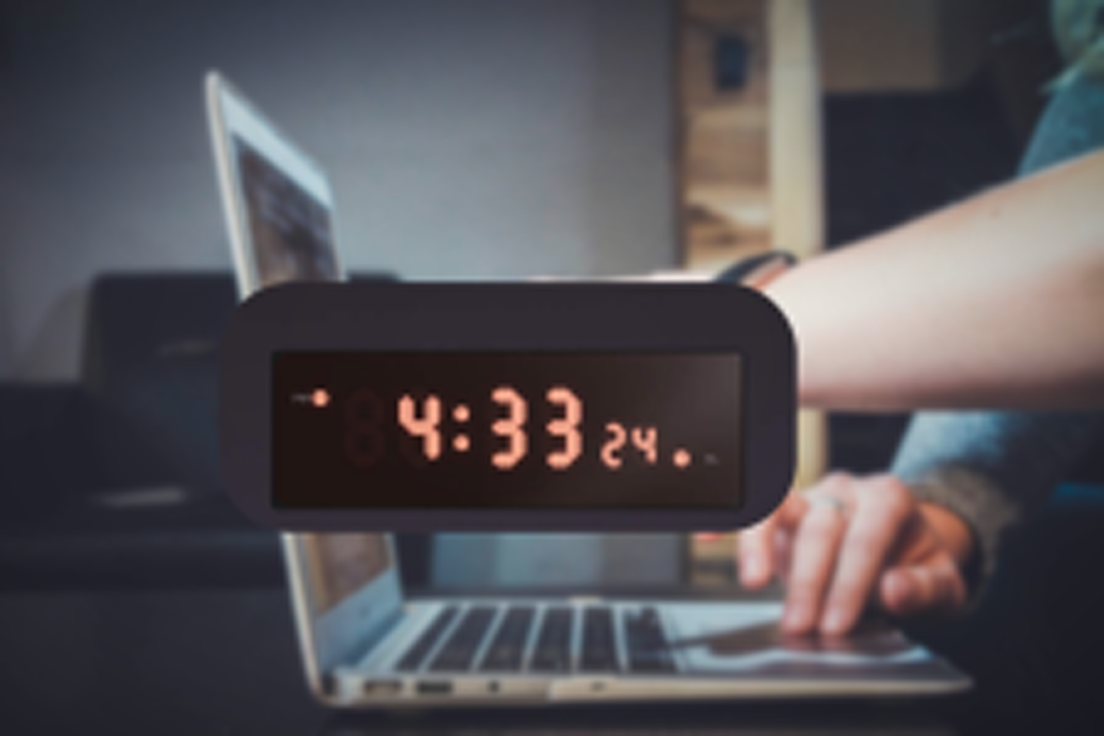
**4:33:24**
